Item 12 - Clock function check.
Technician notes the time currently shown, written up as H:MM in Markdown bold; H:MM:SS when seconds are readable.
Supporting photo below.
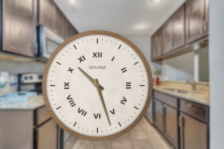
**10:27**
